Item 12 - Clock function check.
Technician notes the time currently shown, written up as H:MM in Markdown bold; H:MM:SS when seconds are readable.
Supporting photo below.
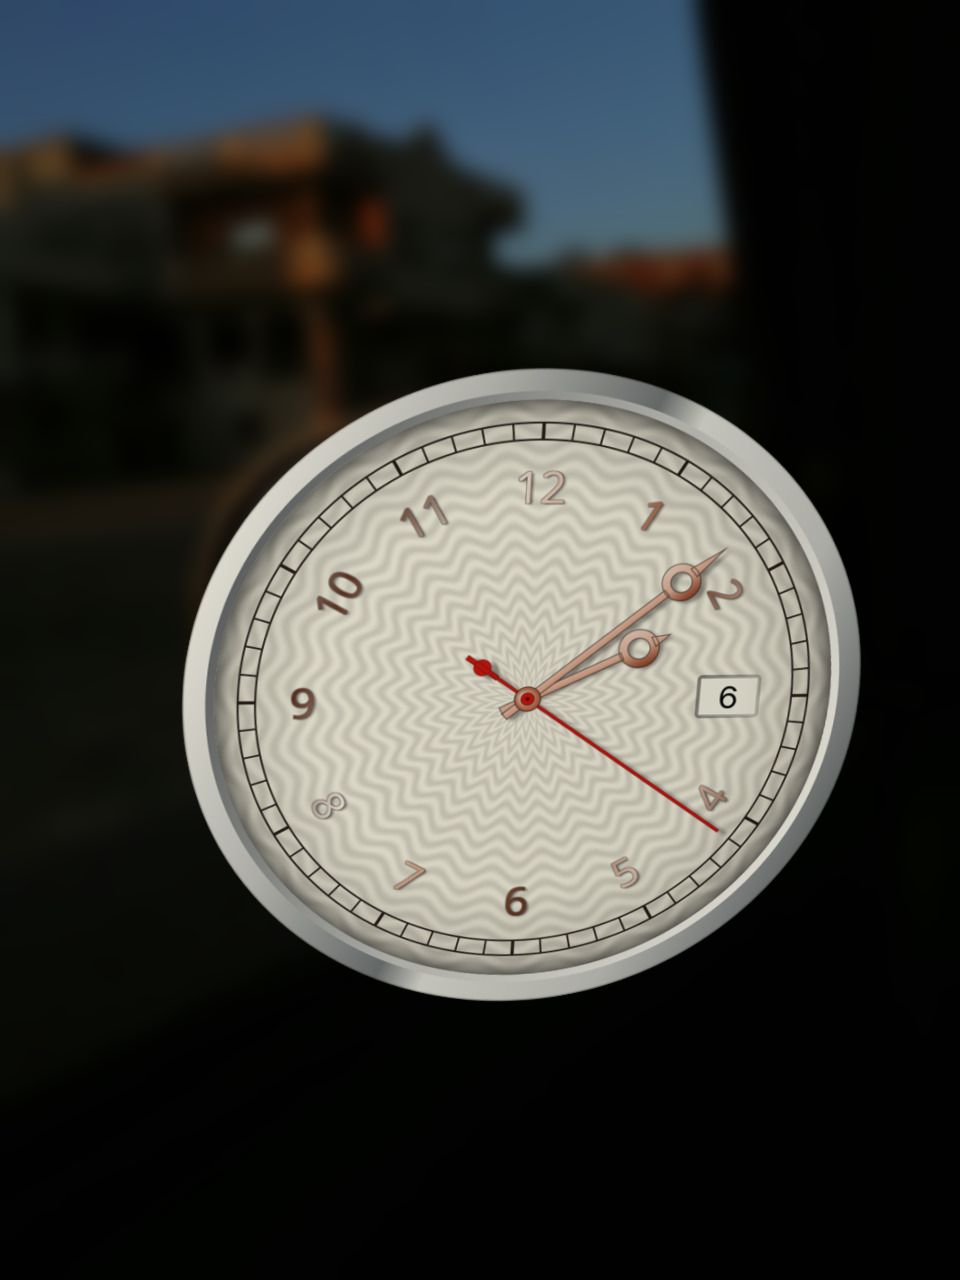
**2:08:21**
